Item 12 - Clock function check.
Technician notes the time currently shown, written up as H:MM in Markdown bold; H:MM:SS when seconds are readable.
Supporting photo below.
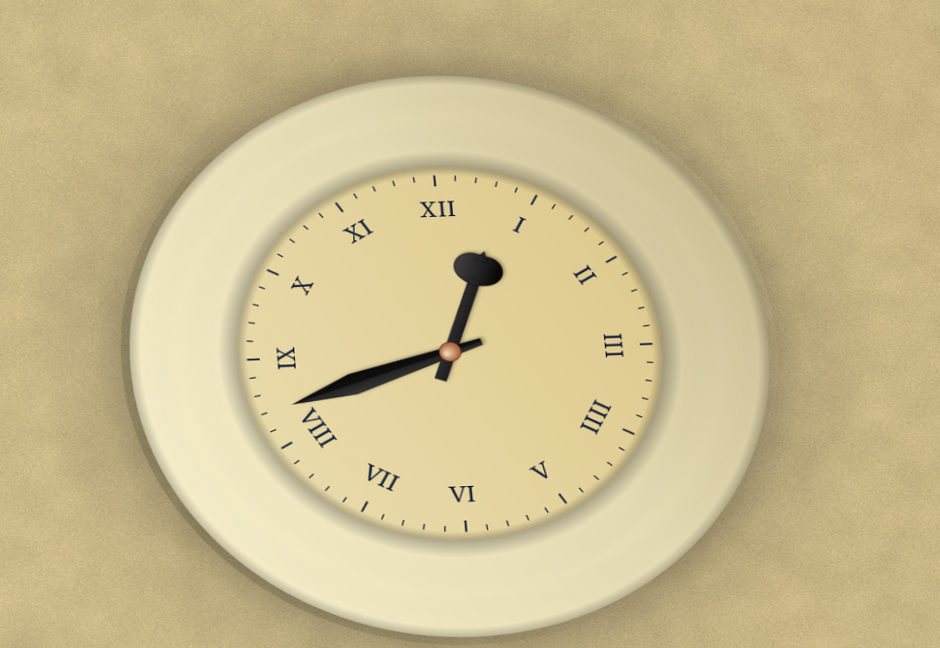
**12:42**
